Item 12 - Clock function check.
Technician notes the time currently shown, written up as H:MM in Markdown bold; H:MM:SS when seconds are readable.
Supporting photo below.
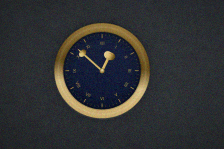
**12:52**
